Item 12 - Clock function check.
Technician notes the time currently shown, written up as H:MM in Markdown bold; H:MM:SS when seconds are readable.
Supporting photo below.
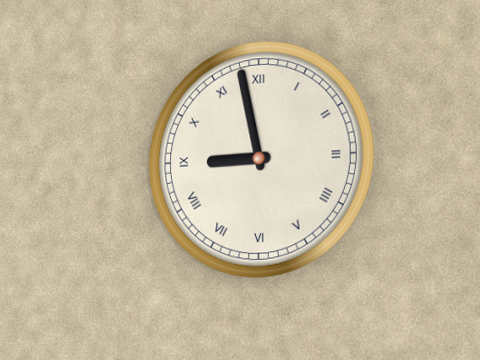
**8:58**
